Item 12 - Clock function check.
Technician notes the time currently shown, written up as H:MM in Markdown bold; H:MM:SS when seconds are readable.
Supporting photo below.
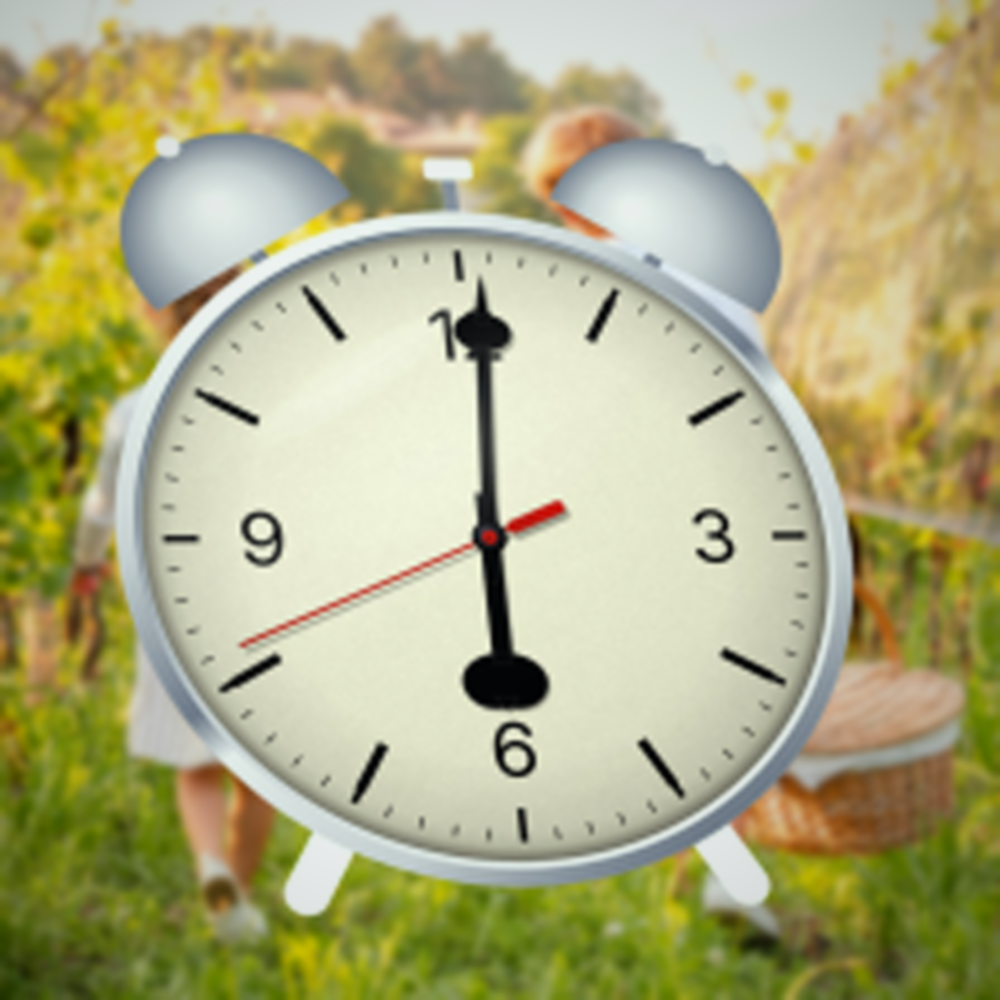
**6:00:41**
